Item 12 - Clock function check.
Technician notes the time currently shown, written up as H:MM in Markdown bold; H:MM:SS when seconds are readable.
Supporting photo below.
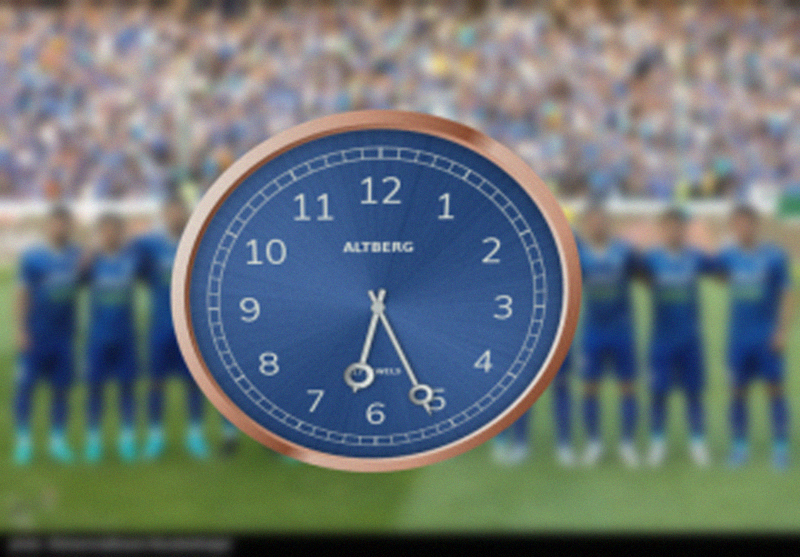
**6:26**
